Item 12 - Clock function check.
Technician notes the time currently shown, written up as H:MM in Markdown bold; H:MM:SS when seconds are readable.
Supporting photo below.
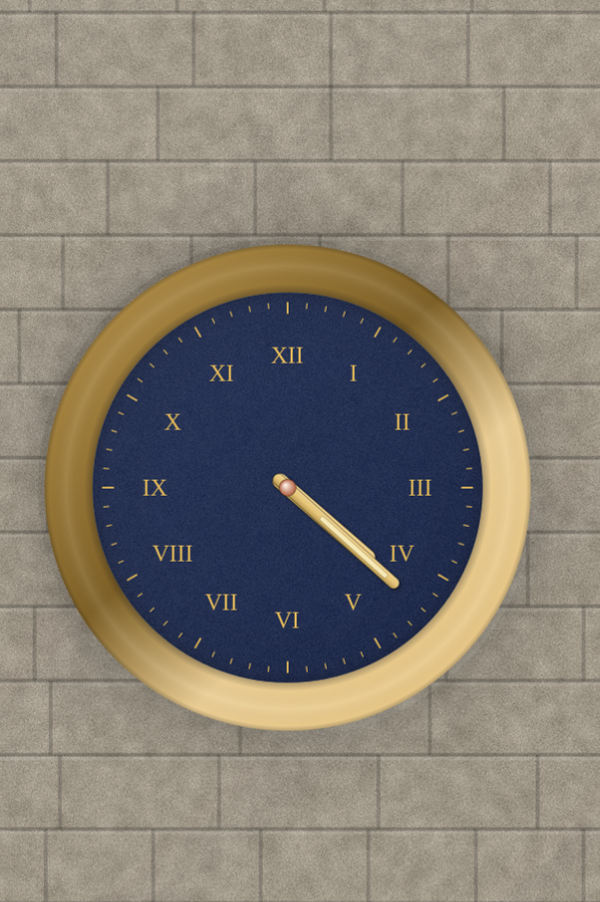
**4:22**
